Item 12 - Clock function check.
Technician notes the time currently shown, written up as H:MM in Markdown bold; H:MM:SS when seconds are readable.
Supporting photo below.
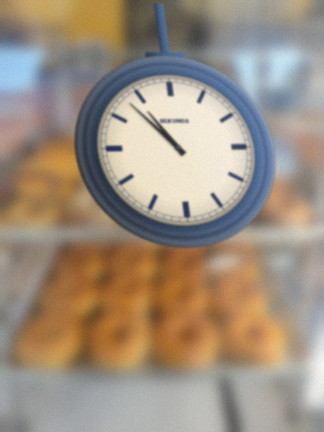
**10:53**
